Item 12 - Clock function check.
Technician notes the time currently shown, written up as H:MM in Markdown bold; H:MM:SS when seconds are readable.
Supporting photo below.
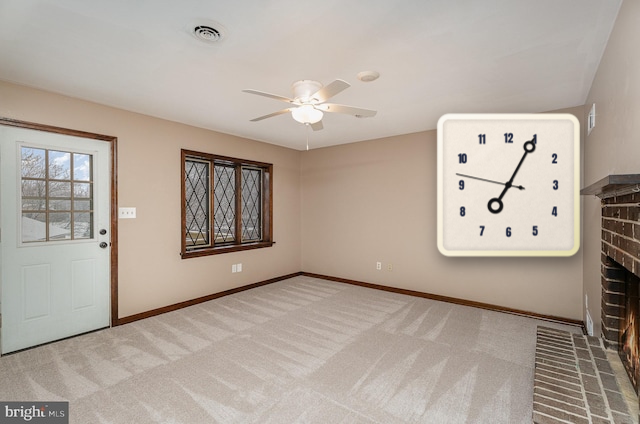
**7:04:47**
